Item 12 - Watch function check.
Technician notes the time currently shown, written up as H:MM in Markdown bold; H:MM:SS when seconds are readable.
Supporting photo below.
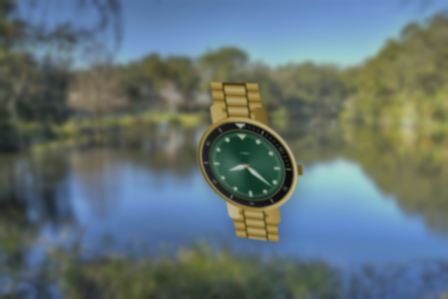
**8:22**
